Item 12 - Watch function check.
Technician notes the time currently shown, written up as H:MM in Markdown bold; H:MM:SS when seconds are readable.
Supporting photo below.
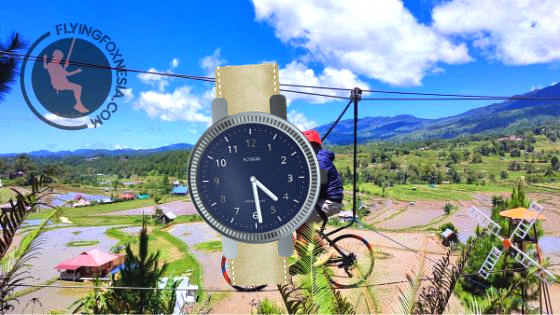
**4:29**
